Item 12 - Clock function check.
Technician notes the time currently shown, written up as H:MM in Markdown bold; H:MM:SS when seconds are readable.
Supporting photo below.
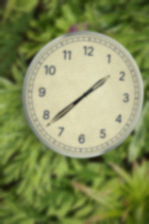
**1:38**
